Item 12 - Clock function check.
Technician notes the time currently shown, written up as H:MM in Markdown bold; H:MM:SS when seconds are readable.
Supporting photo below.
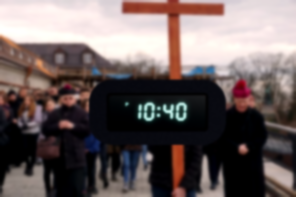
**10:40**
